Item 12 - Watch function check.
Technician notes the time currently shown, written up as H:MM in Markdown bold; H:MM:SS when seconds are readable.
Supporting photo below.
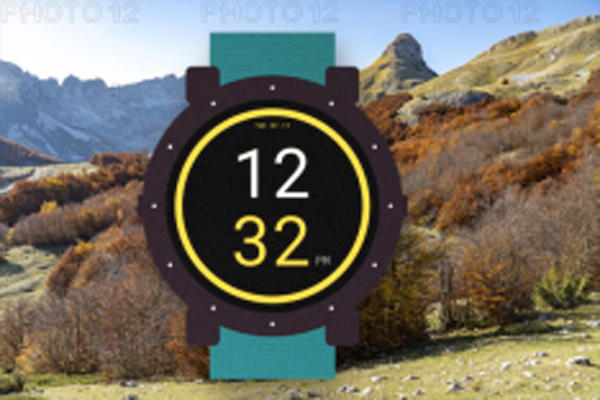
**12:32**
